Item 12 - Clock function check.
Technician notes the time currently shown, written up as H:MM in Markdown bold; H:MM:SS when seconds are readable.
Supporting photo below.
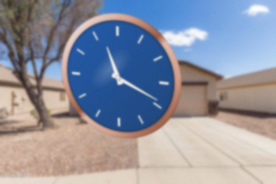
**11:19**
